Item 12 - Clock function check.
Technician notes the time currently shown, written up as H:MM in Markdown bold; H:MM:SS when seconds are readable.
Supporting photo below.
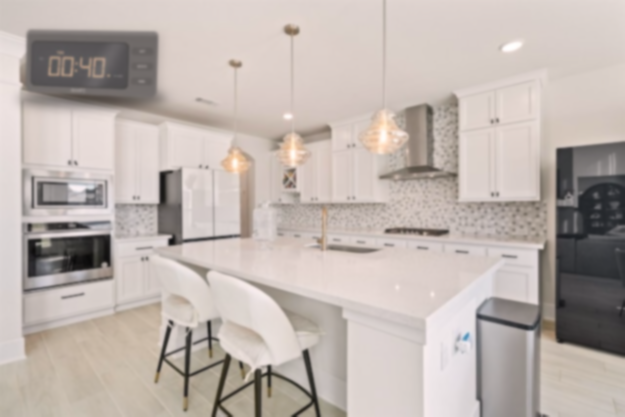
**0:40**
